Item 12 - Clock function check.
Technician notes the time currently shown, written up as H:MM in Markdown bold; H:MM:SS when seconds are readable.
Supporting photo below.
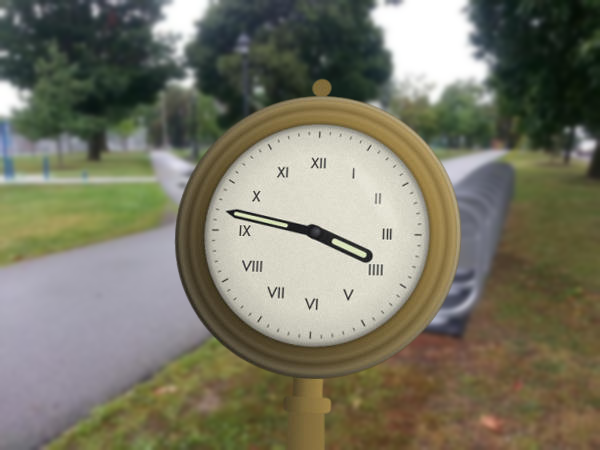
**3:47**
